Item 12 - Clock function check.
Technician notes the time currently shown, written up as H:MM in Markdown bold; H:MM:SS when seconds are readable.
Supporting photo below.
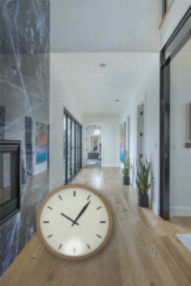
**10:06**
